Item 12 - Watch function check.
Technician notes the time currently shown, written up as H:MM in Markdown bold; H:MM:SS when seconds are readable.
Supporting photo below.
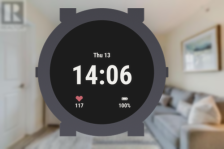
**14:06**
